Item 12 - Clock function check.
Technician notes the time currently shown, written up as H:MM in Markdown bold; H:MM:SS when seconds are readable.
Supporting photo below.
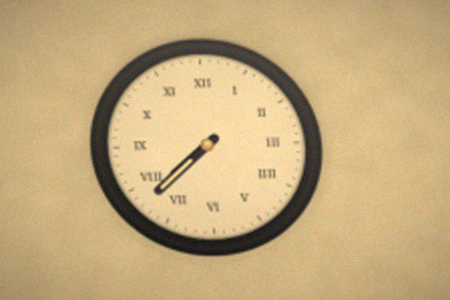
**7:38**
